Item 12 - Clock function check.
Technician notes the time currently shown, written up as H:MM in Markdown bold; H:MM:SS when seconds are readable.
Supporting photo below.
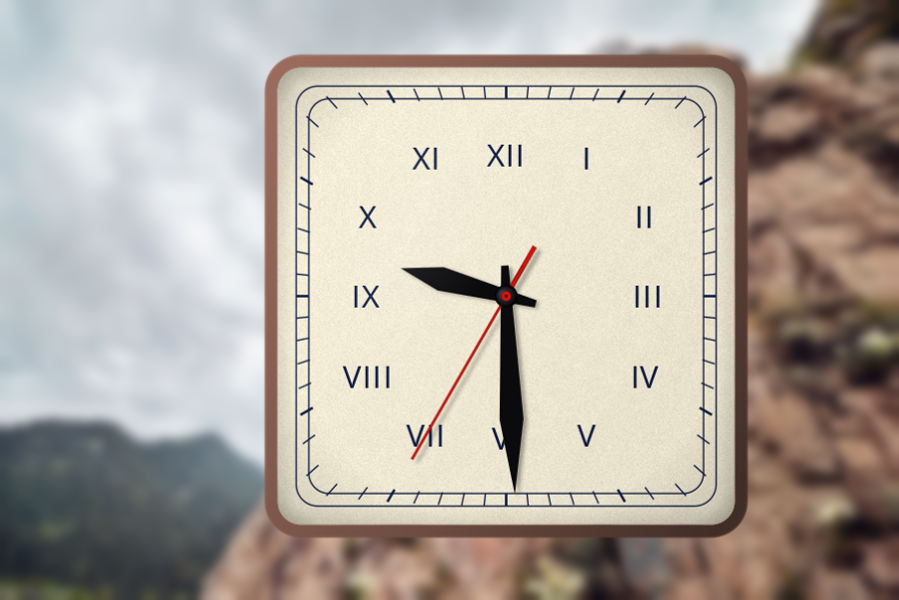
**9:29:35**
